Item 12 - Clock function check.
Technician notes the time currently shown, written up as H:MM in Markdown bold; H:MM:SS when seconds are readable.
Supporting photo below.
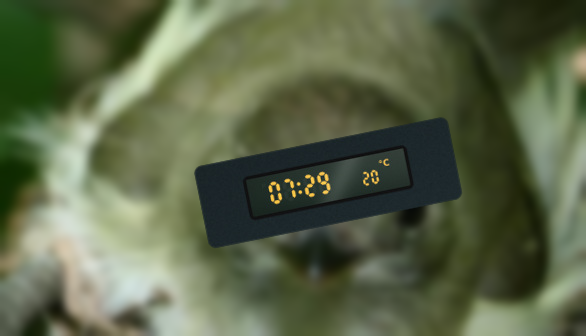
**7:29**
